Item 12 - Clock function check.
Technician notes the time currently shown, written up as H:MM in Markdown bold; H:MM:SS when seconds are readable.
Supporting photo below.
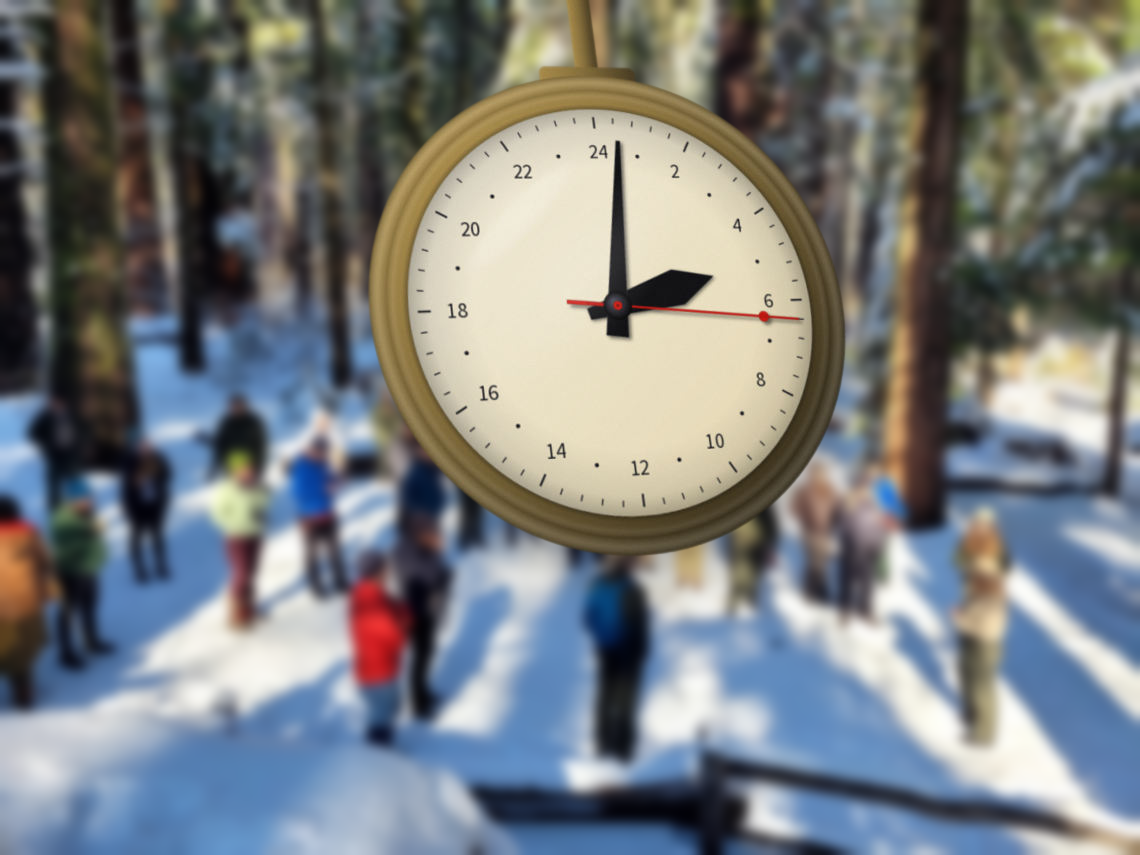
**5:01:16**
